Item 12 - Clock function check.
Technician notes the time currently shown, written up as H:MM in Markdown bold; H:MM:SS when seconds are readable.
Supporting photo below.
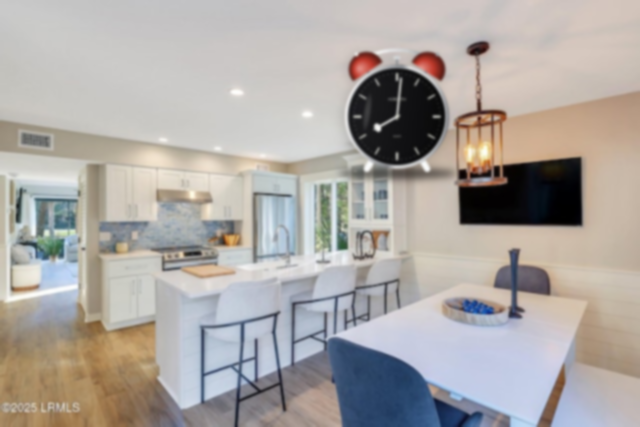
**8:01**
